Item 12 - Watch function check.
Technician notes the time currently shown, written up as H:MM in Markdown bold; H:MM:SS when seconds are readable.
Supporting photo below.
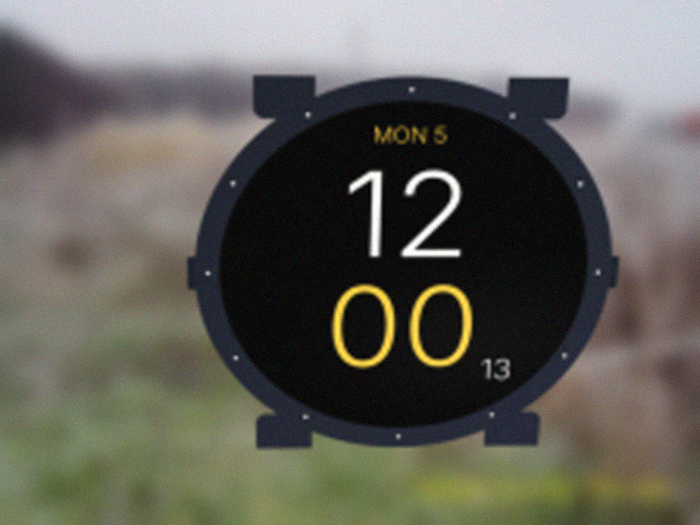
**12:00:13**
